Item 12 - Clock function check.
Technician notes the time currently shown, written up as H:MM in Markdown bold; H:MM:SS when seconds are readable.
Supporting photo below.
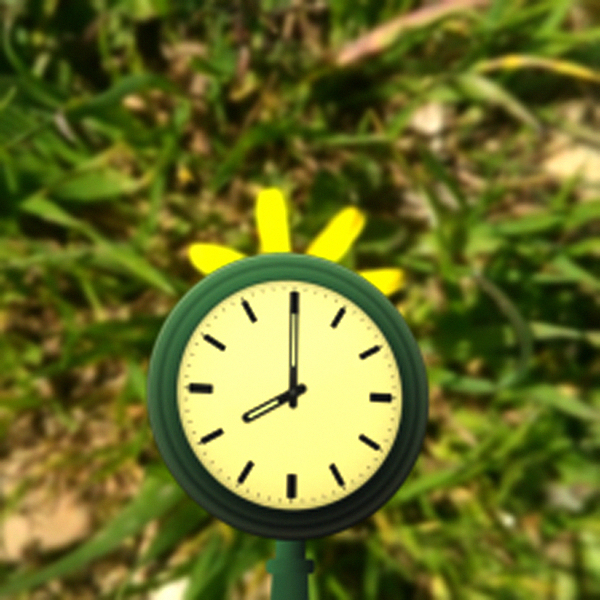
**8:00**
